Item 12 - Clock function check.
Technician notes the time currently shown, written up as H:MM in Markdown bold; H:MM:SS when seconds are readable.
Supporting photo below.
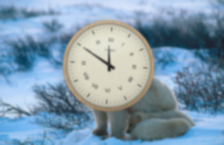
**11:50**
